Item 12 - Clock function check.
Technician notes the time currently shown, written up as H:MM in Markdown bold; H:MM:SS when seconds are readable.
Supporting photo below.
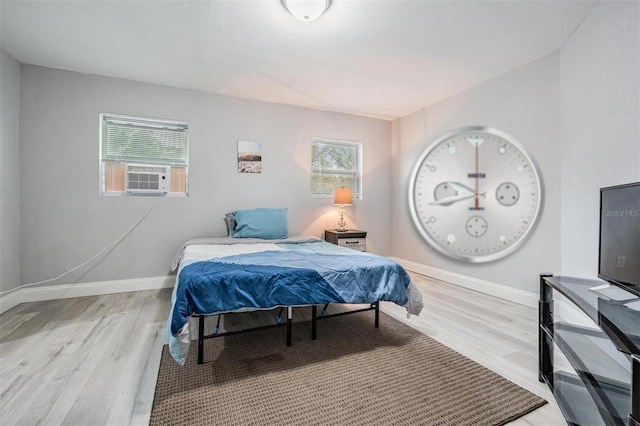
**9:43**
